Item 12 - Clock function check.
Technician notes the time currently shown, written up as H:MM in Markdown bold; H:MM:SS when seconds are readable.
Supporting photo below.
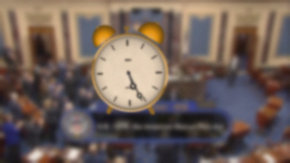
**5:26**
